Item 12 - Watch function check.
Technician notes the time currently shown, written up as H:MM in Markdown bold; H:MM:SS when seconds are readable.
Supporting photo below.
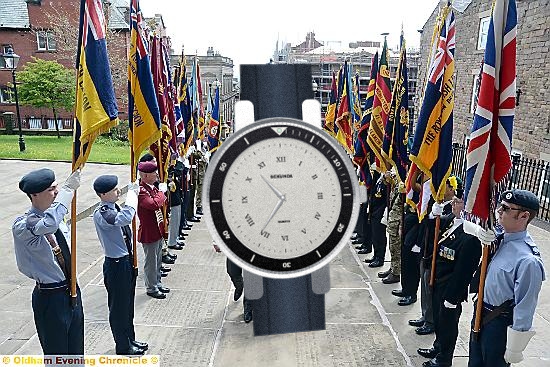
**10:36**
